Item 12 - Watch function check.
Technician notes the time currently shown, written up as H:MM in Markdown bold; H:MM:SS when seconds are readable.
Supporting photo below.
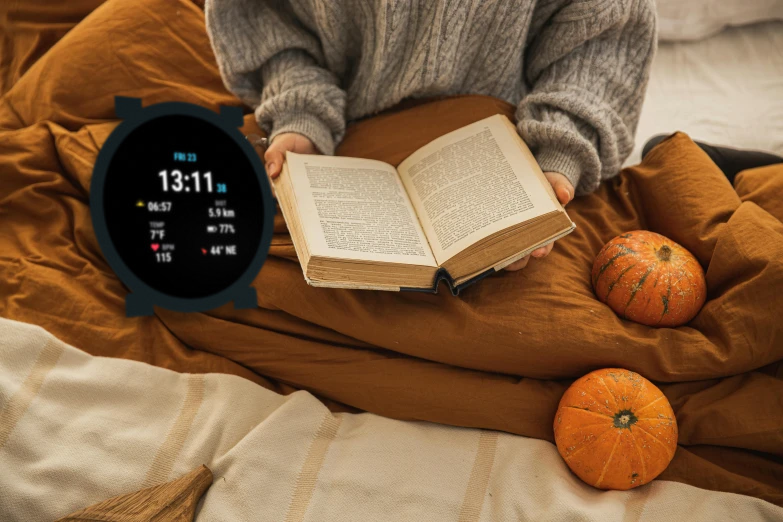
**13:11:38**
